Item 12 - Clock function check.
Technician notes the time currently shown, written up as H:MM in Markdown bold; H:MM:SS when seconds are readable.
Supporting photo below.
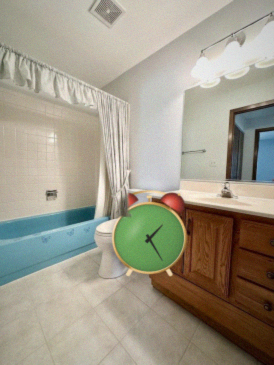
**1:25**
